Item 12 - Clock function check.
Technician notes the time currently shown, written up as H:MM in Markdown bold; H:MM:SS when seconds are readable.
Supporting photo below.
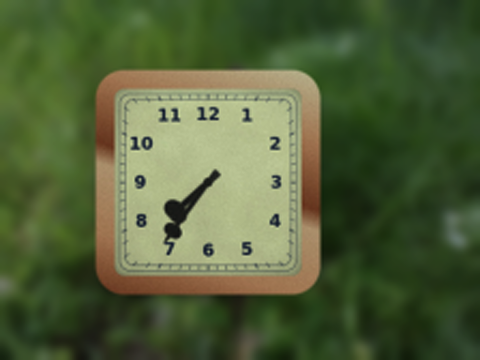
**7:36**
